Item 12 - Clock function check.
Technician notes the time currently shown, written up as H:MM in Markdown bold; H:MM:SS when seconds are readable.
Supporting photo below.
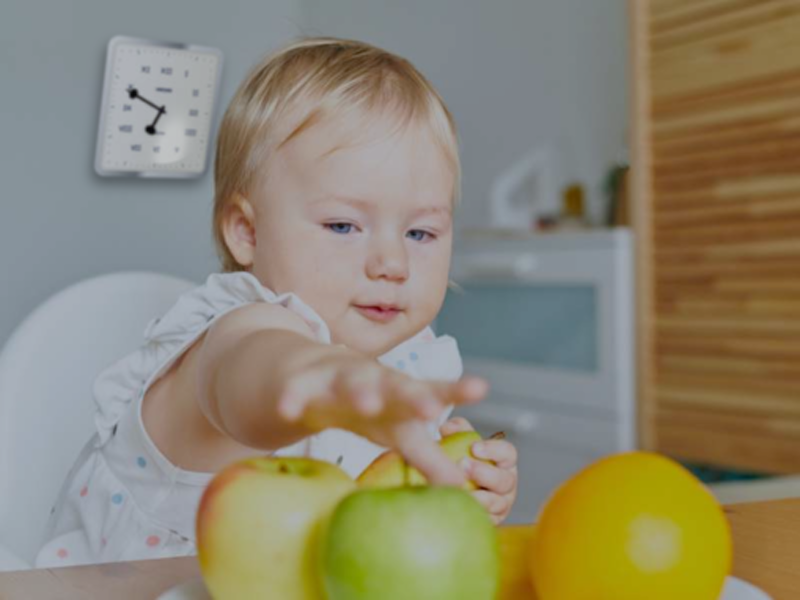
**6:49**
